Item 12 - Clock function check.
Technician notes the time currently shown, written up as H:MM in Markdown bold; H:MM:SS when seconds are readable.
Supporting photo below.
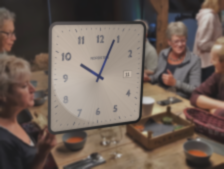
**10:04**
